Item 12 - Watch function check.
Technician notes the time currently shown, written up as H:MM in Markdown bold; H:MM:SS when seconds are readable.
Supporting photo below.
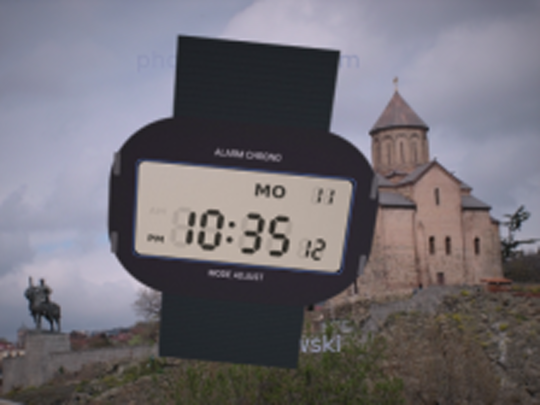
**10:35:12**
